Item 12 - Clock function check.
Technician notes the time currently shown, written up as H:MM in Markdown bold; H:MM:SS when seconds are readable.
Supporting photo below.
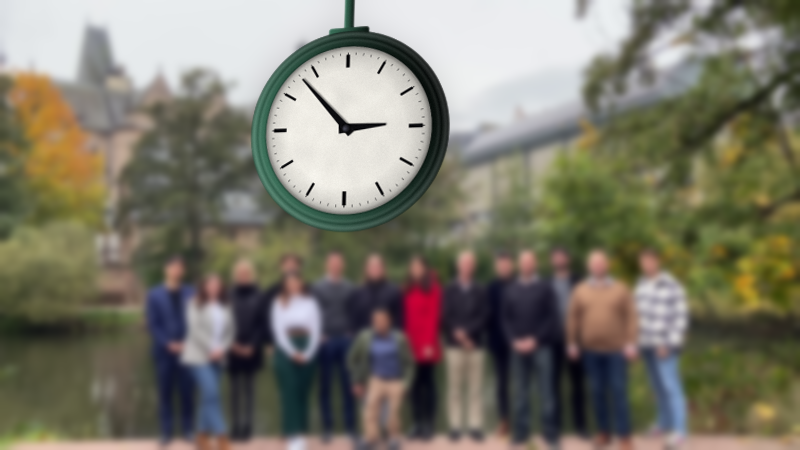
**2:53**
